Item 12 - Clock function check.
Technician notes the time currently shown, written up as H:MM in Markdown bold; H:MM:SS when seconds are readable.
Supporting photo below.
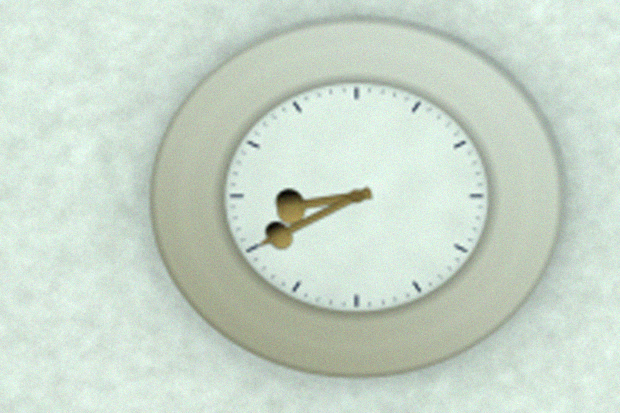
**8:40**
